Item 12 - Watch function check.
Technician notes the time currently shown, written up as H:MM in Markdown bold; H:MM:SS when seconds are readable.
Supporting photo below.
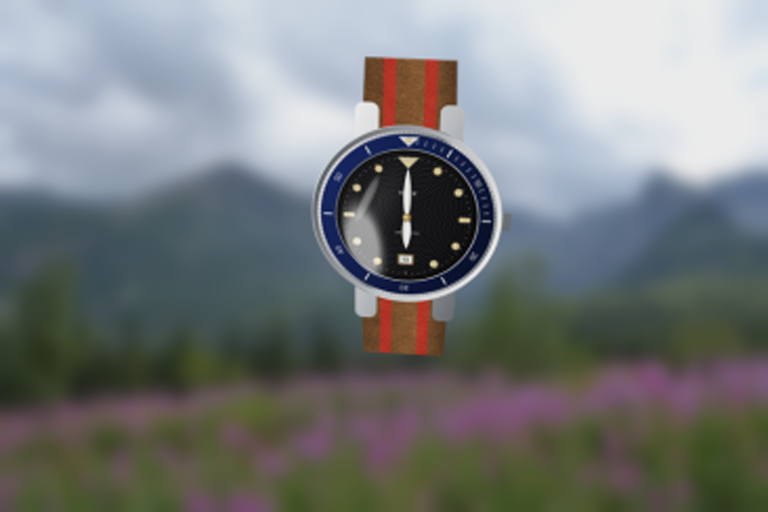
**6:00**
